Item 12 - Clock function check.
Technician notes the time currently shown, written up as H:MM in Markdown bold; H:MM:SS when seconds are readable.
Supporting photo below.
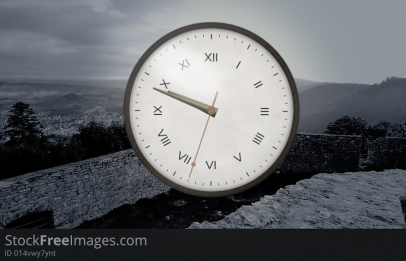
**9:48:33**
